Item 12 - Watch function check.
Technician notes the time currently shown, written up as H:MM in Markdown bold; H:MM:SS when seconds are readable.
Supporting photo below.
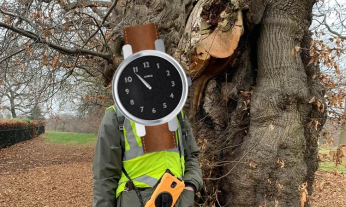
**10:54**
